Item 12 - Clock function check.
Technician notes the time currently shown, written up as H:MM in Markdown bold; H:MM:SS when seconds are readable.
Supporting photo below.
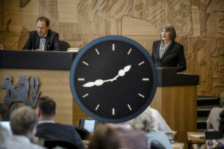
**1:43**
